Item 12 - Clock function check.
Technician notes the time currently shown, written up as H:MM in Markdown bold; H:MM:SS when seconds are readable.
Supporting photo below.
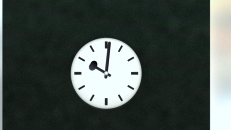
**10:01**
